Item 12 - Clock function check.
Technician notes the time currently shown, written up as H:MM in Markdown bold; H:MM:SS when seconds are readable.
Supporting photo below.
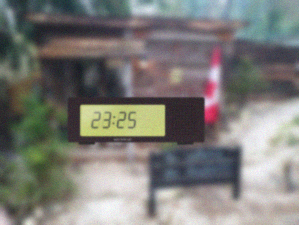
**23:25**
